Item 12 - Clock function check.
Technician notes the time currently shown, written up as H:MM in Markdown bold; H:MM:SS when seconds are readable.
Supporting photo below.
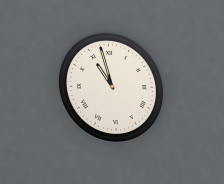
**10:58**
